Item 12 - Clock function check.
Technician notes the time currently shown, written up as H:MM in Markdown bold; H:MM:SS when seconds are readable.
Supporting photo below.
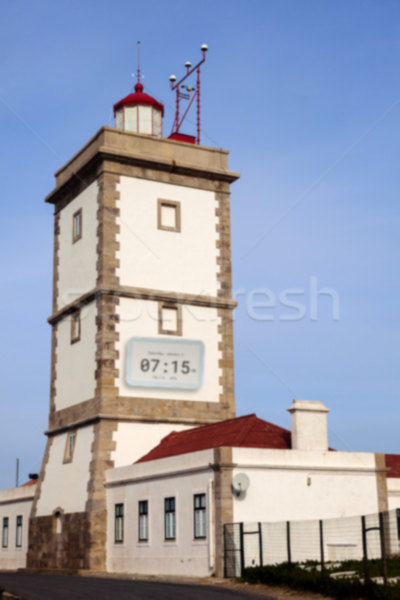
**7:15**
